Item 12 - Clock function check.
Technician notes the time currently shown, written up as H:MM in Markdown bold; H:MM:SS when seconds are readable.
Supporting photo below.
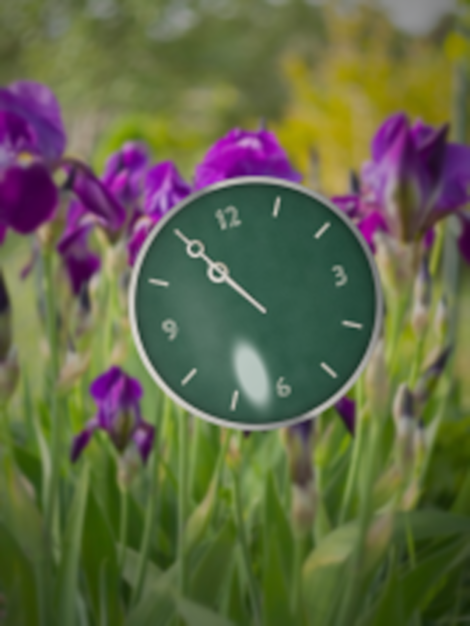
**10:55**
